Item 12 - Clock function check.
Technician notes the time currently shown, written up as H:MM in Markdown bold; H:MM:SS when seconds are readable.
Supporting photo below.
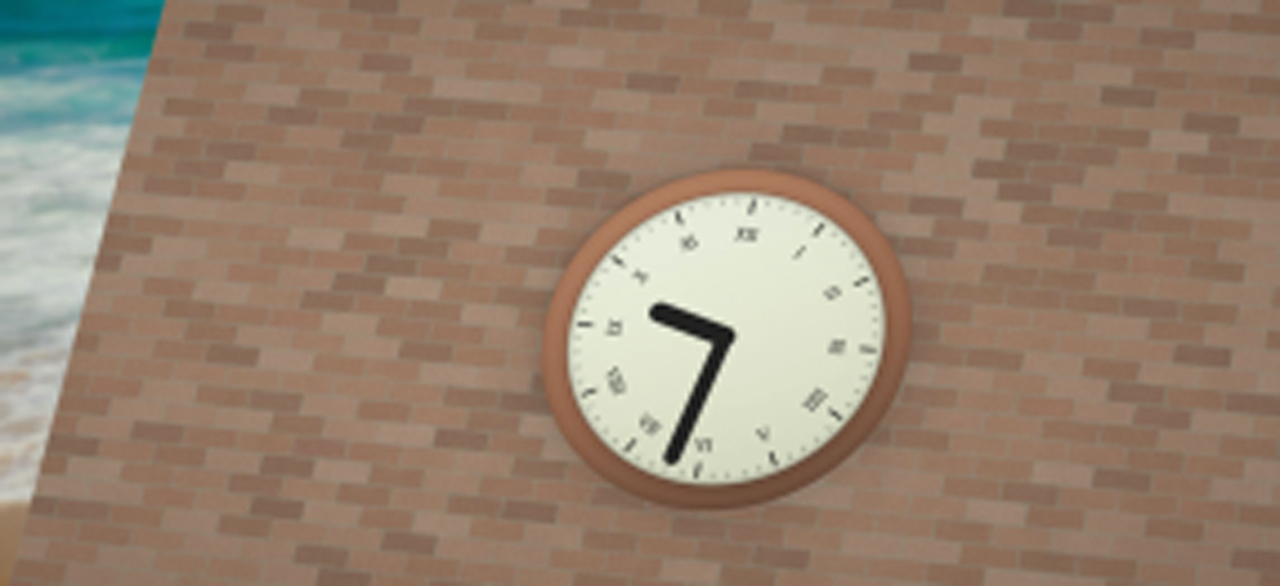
**9:32**
